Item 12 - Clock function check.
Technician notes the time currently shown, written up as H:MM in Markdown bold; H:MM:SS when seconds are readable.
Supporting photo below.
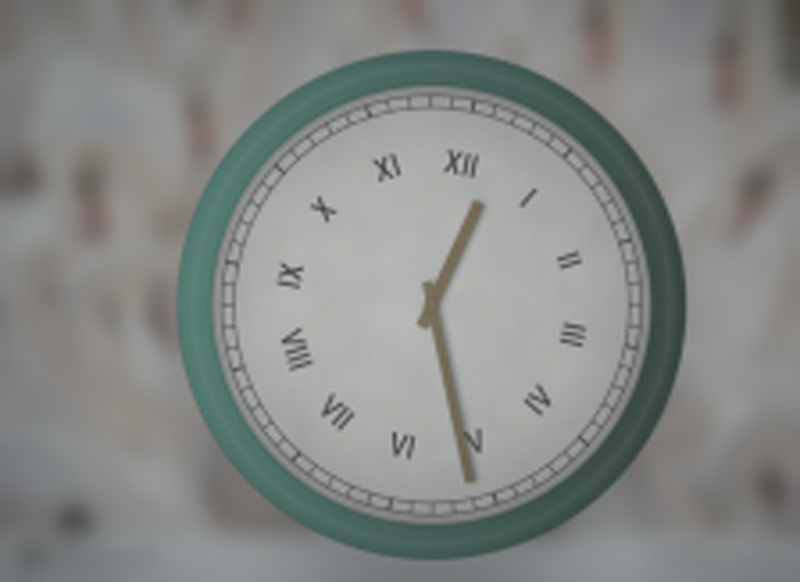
**12:26**
